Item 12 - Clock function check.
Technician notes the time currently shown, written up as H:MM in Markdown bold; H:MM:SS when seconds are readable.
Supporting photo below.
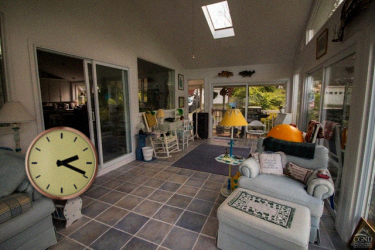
**2:19**
